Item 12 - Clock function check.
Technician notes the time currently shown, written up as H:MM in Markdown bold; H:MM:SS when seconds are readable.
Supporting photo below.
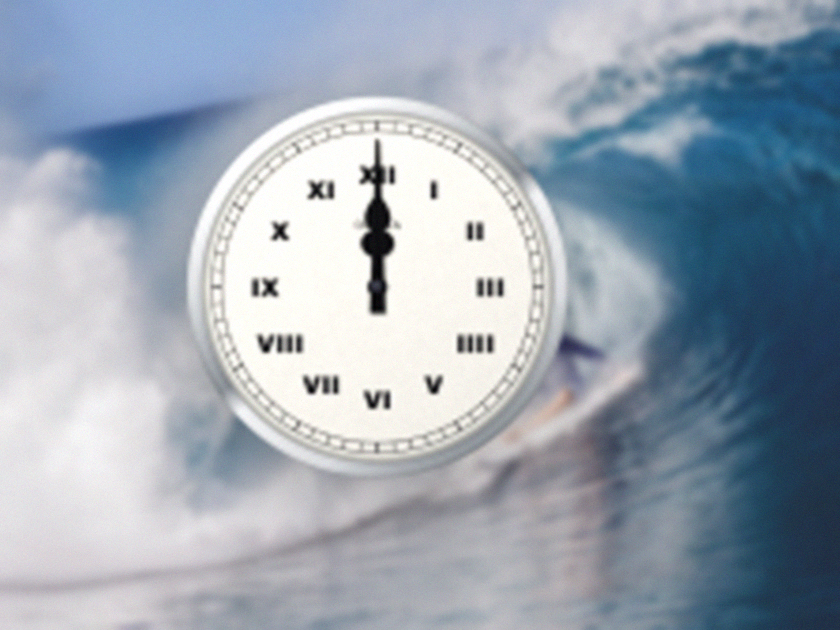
**12:00**
